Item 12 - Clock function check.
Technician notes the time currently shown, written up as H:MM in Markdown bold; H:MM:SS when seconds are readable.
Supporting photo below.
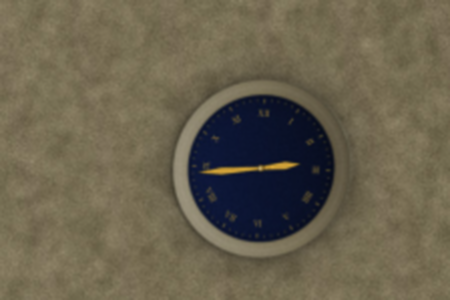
**2:44**
